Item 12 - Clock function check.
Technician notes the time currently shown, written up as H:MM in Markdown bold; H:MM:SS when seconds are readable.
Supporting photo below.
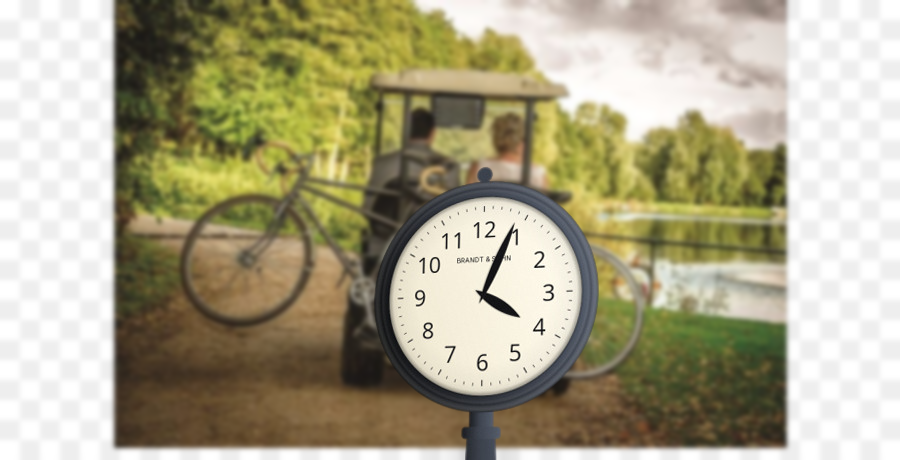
**4:04**
